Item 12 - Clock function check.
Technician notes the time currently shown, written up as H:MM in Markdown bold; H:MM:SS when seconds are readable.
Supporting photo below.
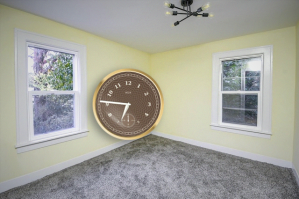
**6:46**
